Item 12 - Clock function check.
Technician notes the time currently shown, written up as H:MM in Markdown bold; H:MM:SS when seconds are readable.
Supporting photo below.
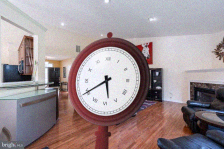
**5:40**
